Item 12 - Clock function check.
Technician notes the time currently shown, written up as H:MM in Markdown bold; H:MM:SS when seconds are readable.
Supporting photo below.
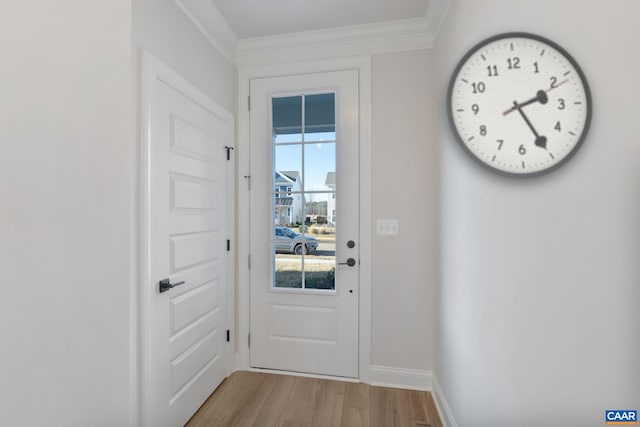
**2:25:11**
